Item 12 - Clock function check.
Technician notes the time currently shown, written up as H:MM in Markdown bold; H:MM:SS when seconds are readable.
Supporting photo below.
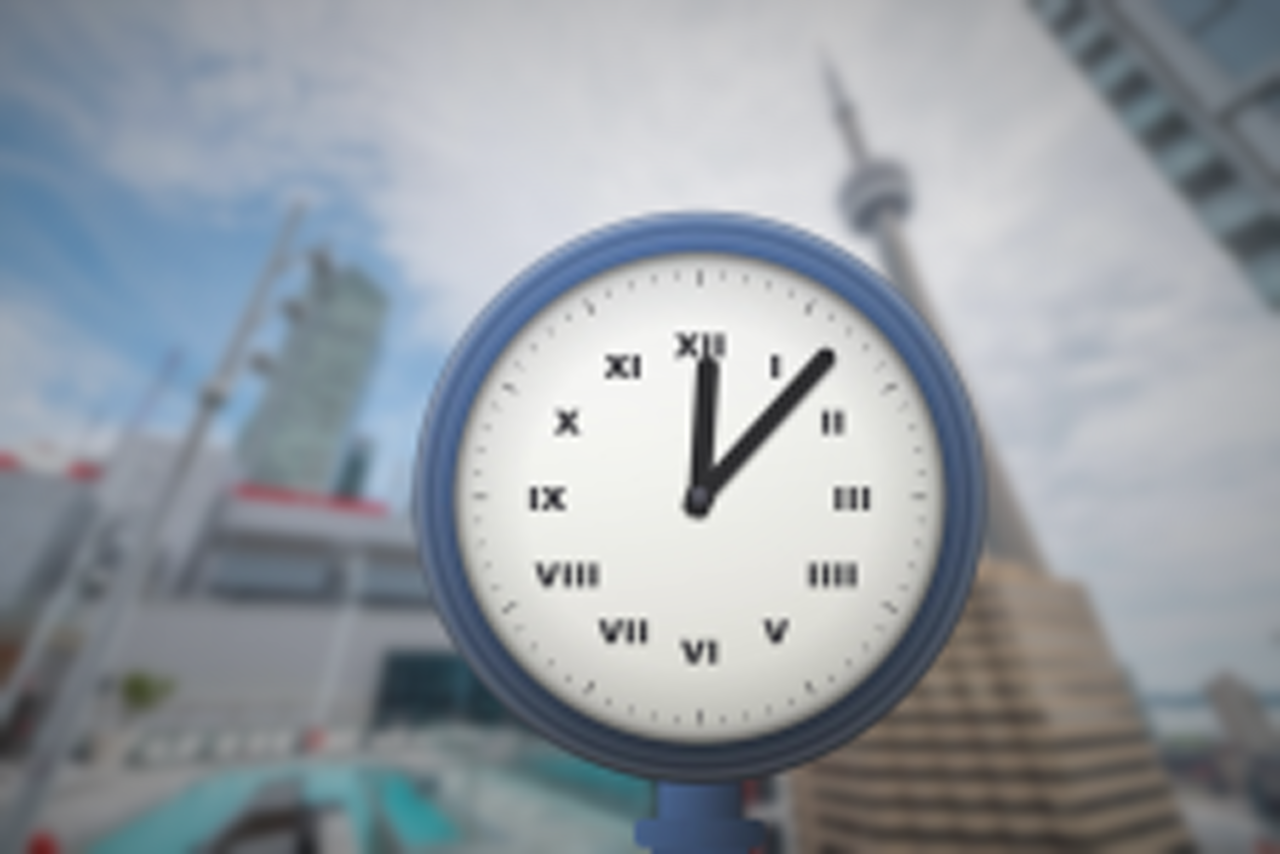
**12:07**
